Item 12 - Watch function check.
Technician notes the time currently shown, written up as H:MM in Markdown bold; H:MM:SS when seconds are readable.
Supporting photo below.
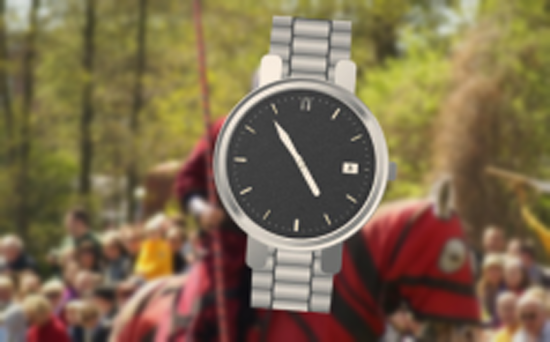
**4:54**
